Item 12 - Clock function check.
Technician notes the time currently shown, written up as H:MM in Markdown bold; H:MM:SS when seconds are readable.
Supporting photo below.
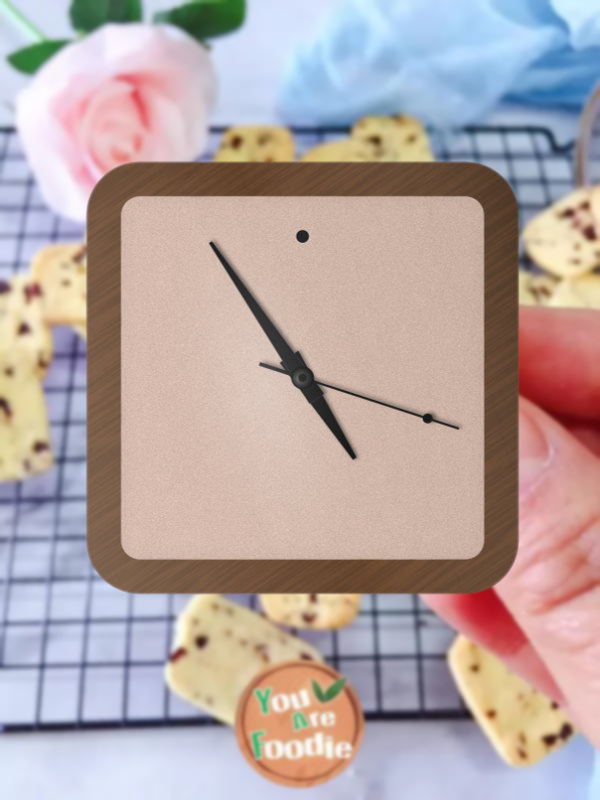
**4:54:18**
